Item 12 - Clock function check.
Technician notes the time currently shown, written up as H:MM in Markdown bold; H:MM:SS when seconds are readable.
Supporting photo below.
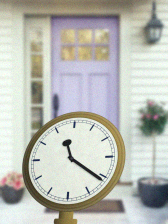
**11:21**
